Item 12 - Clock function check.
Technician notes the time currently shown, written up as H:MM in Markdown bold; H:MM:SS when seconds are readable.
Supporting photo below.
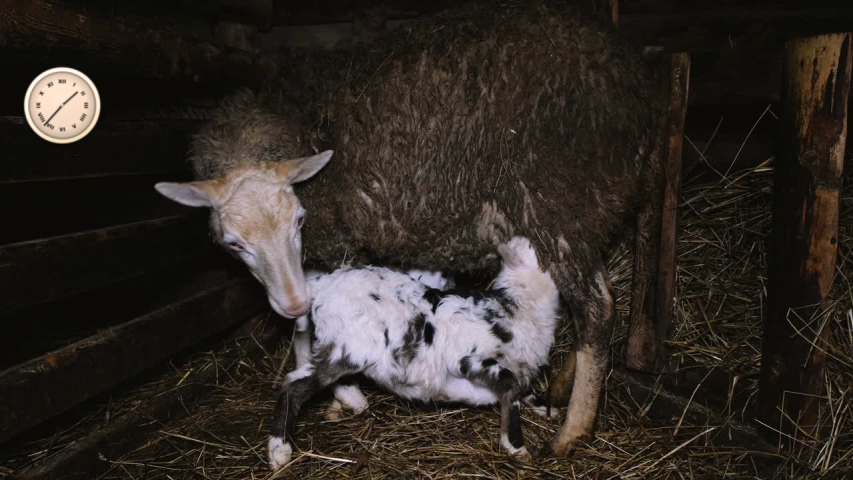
**1:37**
